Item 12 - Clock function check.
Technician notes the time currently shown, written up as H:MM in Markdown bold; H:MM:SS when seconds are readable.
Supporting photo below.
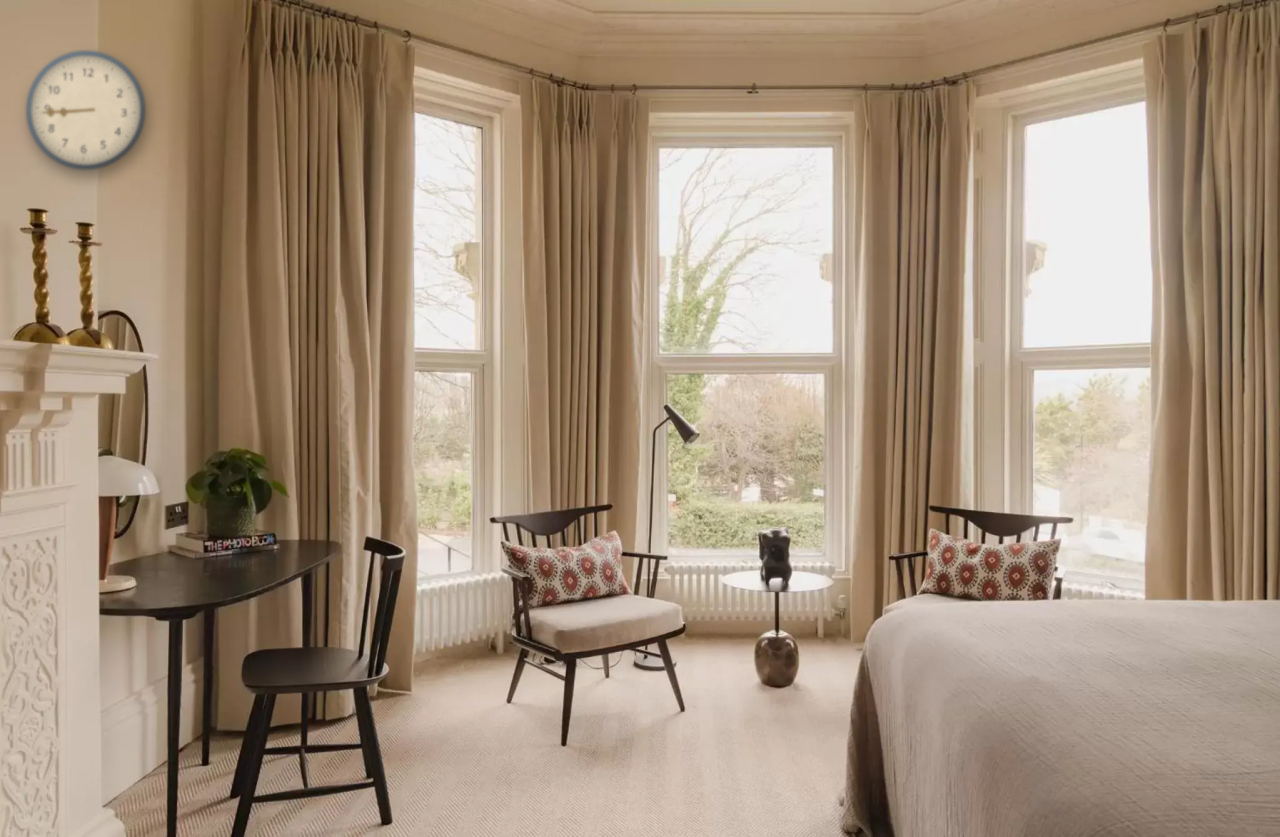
**8:44**
